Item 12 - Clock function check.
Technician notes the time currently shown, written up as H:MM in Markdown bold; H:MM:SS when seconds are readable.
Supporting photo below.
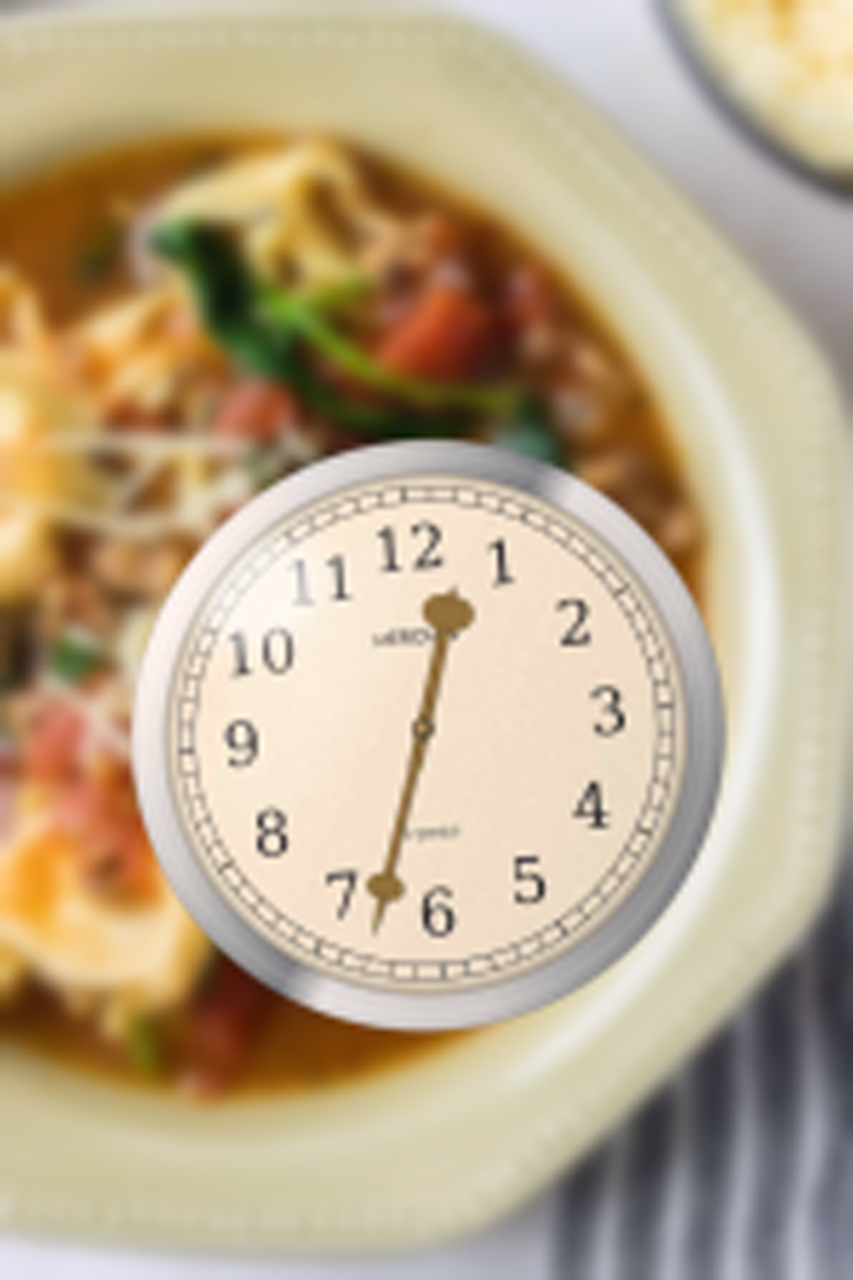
**12:33**
